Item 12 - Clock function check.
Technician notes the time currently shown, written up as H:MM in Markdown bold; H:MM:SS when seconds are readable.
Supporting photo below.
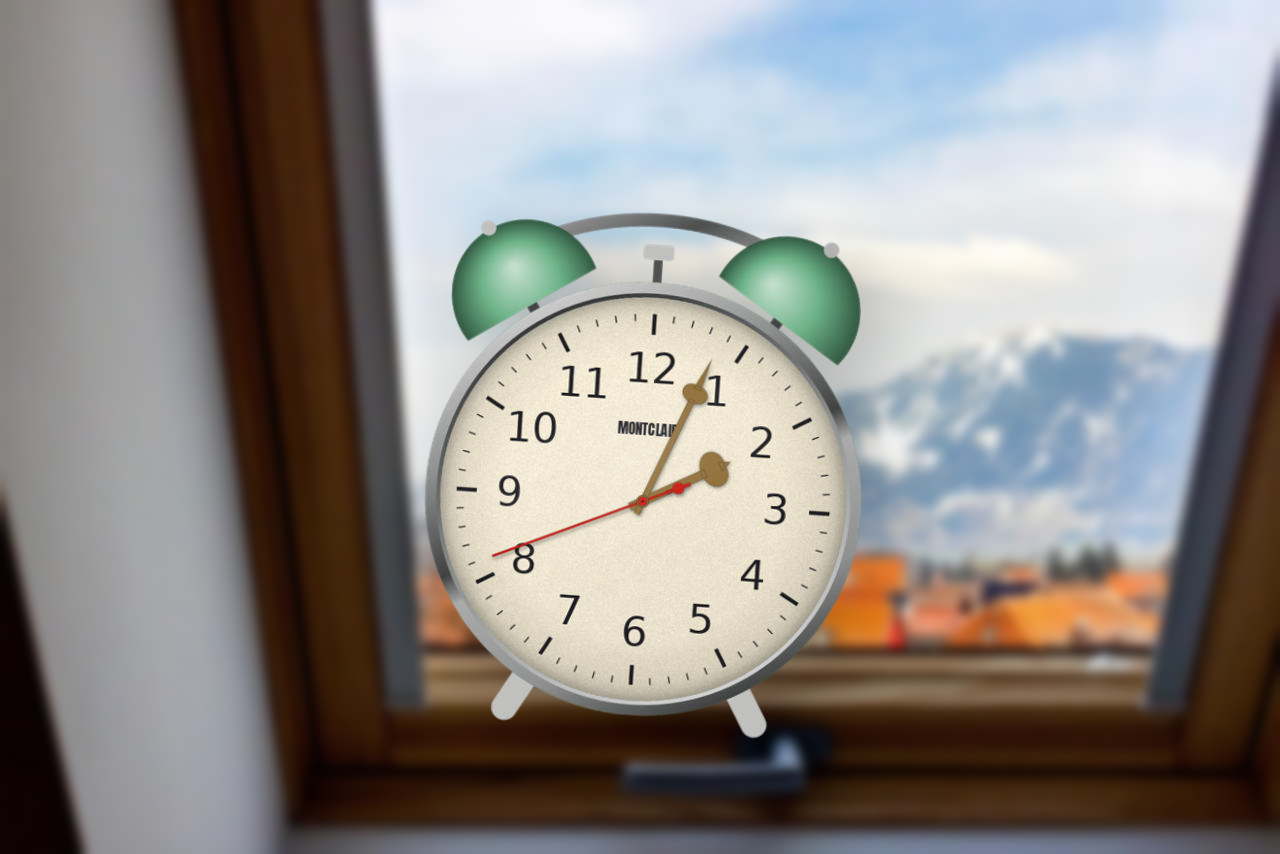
**2:03:41**
